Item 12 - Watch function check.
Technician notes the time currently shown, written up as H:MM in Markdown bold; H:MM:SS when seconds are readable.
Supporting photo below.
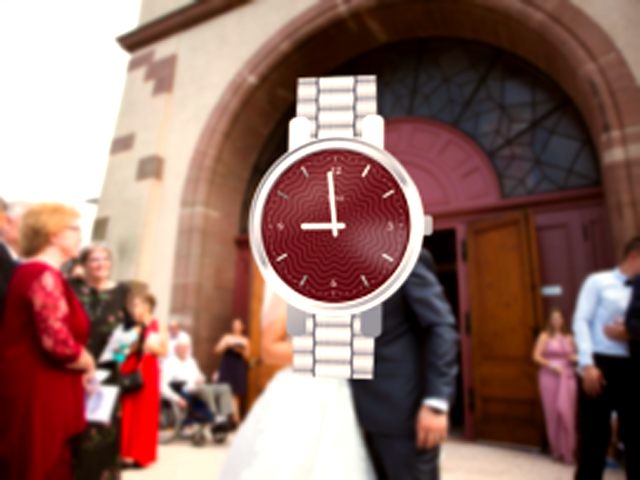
**8:59**
